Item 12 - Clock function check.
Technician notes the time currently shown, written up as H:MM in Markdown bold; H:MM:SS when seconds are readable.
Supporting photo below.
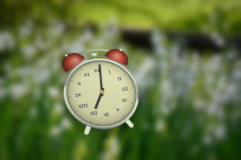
**7:01**
